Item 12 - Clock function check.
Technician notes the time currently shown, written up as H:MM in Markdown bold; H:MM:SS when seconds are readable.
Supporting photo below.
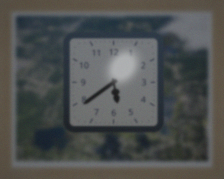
**5:39**
